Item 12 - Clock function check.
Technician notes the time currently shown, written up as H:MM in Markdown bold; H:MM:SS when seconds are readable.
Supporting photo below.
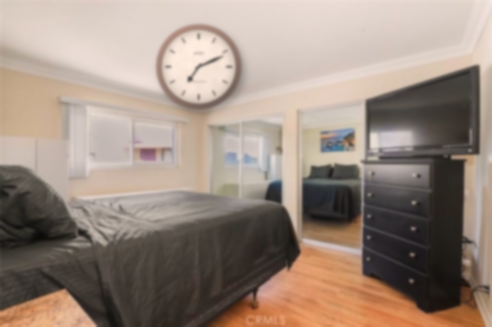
**7:11**
